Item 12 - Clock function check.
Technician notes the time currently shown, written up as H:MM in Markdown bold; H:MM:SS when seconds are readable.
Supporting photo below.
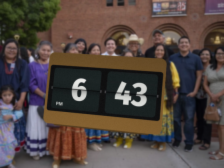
**6:43**
